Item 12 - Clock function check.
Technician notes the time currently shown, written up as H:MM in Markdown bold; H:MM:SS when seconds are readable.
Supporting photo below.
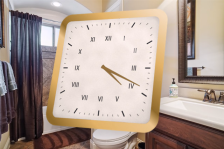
**4:19**
